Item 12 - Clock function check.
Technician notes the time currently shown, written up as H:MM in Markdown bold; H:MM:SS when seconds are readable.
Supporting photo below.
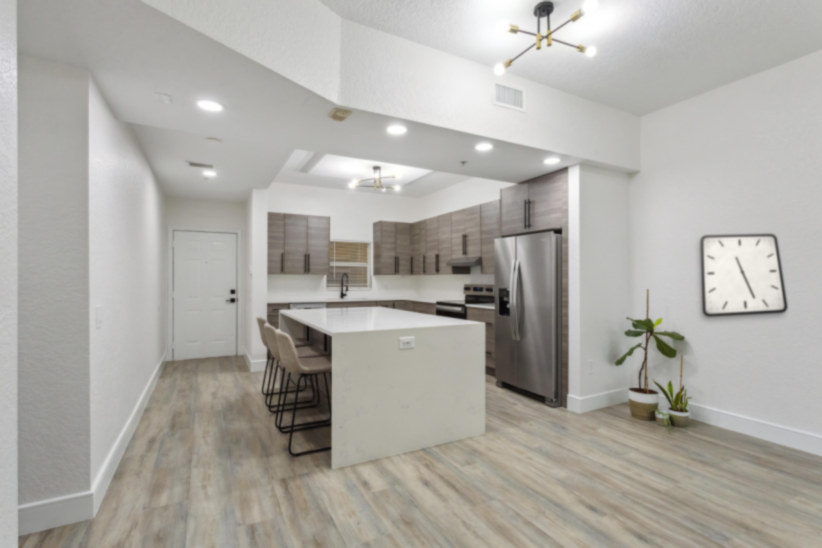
**11:27**
